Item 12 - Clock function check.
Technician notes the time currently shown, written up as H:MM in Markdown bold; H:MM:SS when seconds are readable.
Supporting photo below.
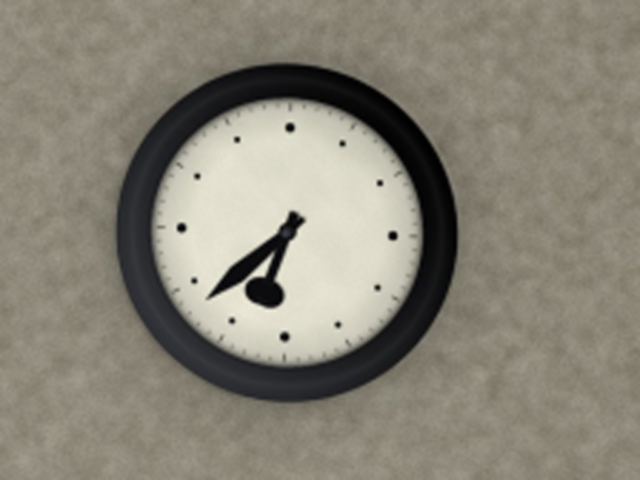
**6:38**
